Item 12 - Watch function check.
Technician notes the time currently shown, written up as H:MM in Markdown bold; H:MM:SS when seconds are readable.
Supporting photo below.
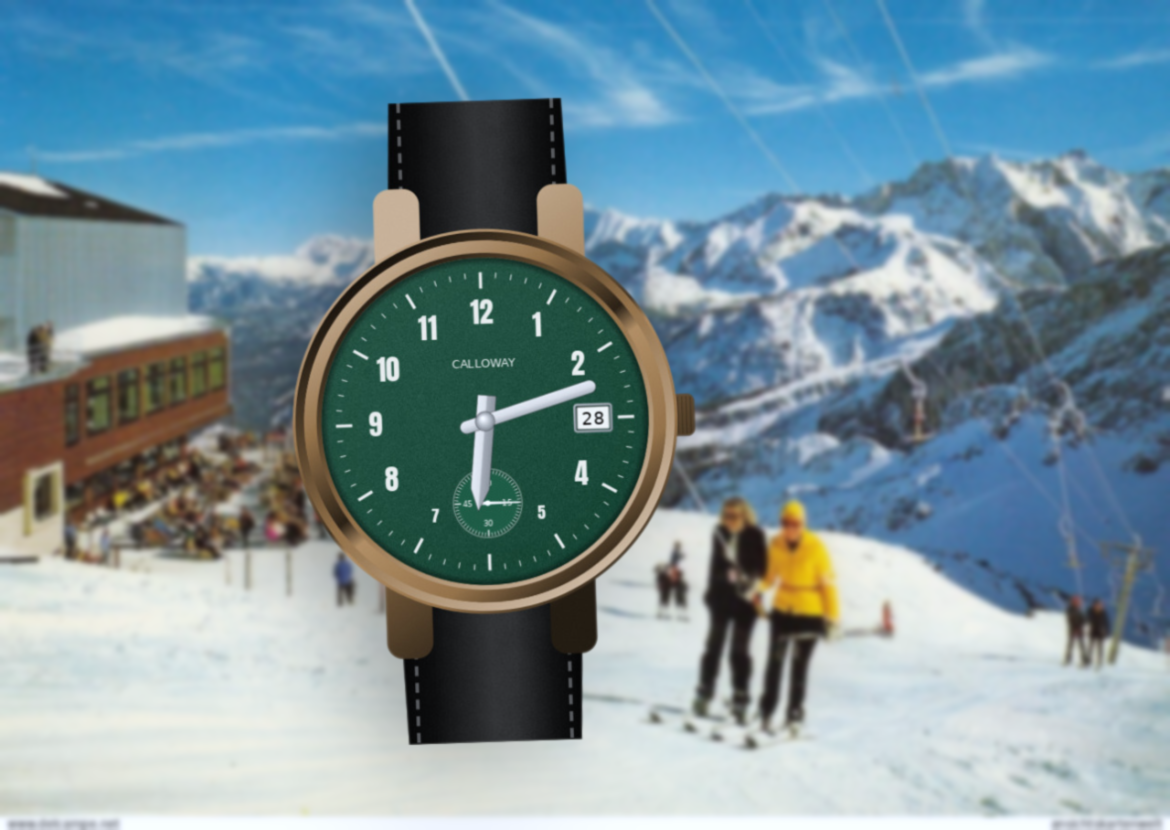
**6:12:15**
